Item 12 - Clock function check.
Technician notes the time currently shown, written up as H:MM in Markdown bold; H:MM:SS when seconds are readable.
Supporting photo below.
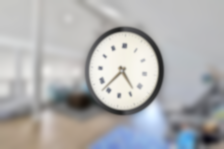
**4:37**
